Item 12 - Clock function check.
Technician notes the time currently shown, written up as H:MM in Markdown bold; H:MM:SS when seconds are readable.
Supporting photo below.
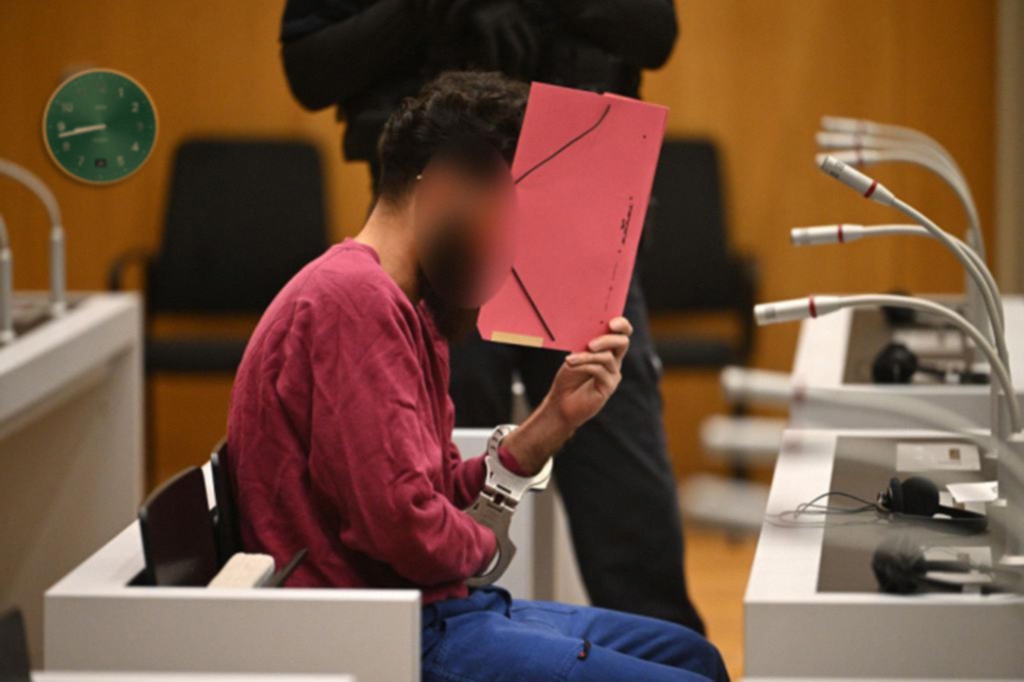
**8:43**
